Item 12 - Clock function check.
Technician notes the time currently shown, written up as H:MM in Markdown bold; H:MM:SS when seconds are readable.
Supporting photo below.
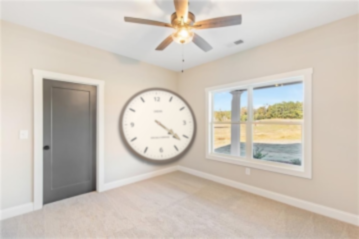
**4:22**
